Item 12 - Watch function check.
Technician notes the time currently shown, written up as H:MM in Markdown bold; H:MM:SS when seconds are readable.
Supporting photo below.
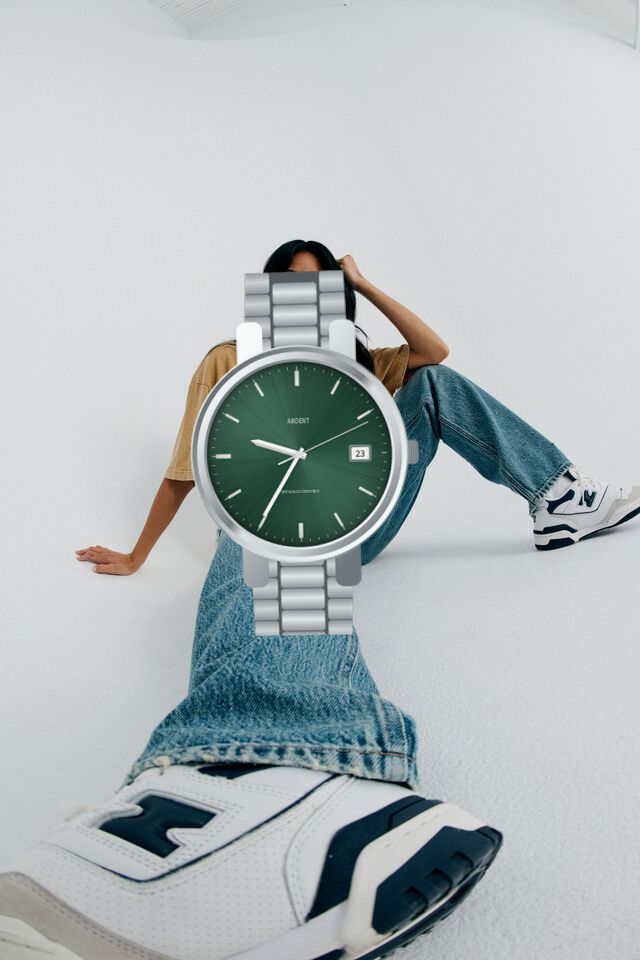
**9:35:11**
